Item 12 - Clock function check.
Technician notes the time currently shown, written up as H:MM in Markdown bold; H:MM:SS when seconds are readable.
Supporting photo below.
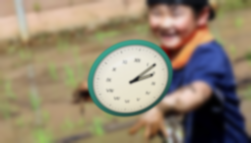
**2:07**
